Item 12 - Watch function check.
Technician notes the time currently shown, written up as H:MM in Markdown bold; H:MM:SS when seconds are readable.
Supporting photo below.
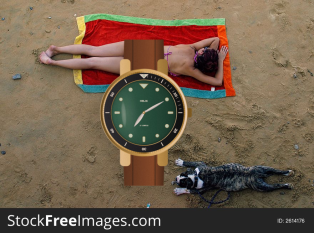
**7:10**
